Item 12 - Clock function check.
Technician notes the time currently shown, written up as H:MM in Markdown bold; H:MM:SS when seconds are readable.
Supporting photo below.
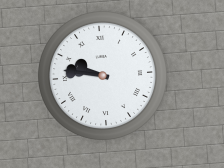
**9:47**
